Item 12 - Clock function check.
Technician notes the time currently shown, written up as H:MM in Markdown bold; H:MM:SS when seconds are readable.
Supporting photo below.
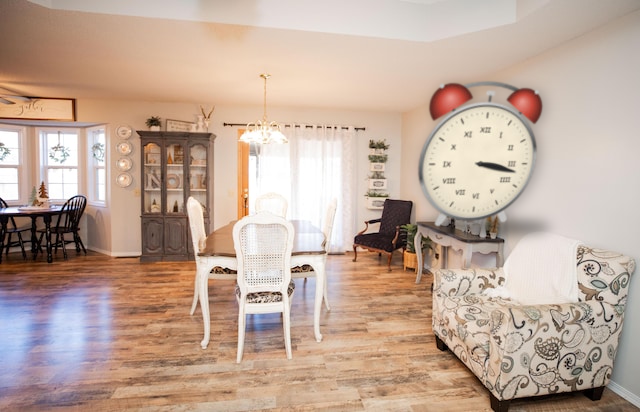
**3:17**
